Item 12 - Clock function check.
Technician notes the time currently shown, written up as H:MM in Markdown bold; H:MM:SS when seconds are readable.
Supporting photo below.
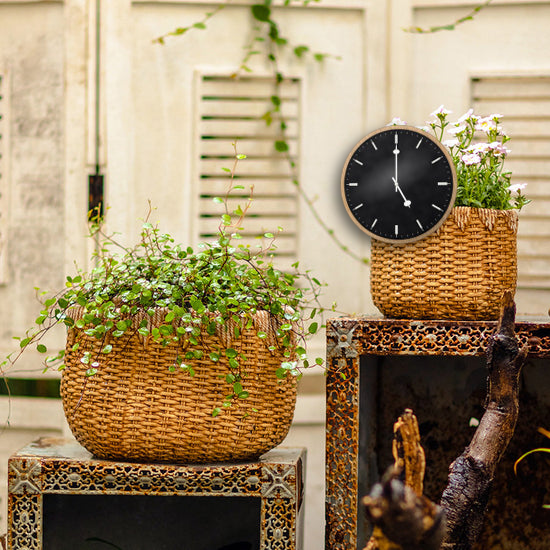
**5:00**
